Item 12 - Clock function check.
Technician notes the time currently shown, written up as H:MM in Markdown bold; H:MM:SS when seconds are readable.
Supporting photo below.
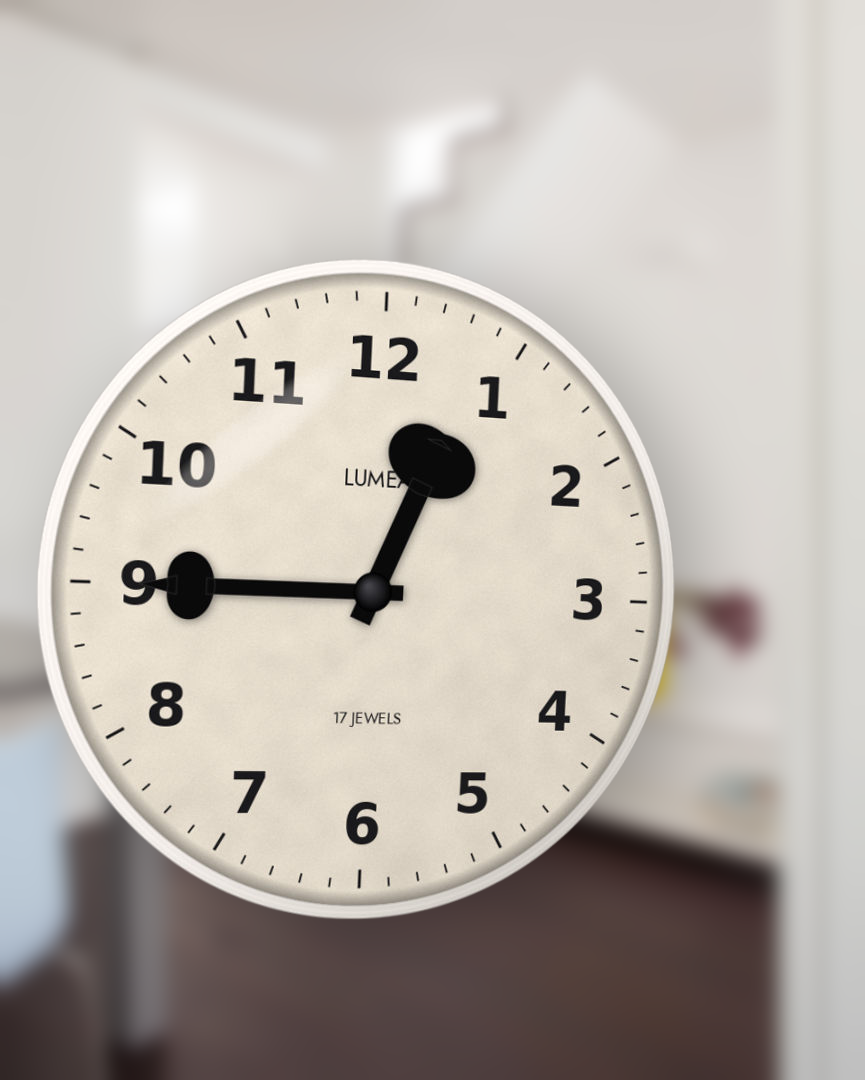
**12:45**
